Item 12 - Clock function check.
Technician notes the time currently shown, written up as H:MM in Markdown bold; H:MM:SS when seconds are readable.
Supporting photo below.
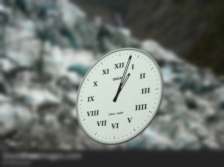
**1:03**
